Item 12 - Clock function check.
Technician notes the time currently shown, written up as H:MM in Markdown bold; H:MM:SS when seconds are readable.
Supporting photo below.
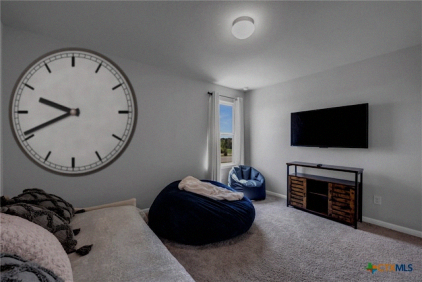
**9:41**
